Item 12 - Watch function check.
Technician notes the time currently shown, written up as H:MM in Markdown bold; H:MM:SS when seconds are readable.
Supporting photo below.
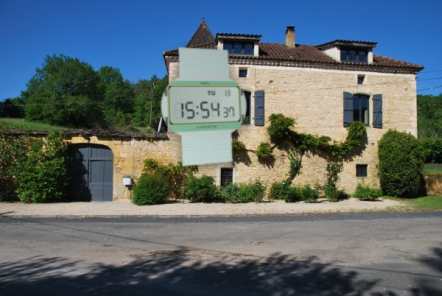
**15:54:37**
